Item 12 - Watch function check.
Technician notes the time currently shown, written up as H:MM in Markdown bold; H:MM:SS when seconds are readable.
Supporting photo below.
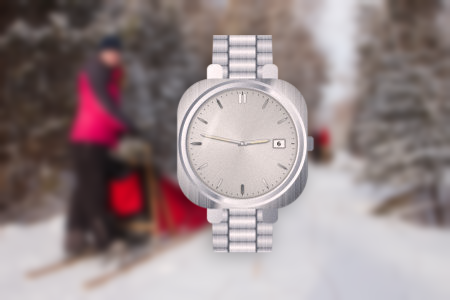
**2:47**
